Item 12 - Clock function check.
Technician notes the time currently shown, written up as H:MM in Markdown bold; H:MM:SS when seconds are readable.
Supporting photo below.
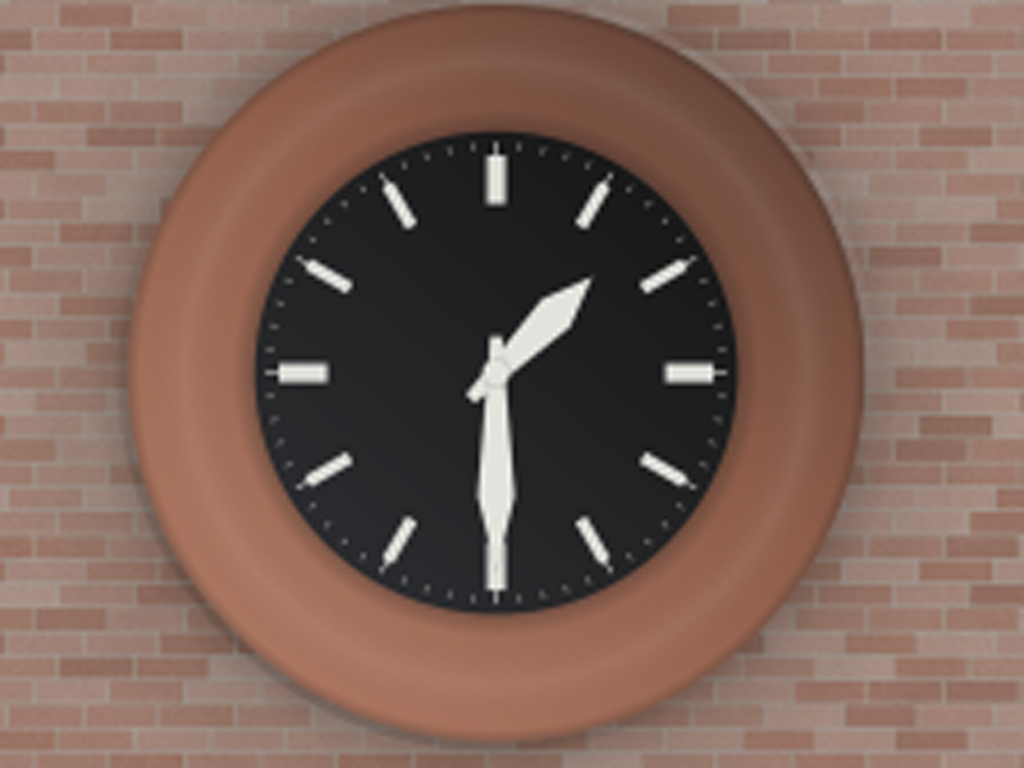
**1:30**
